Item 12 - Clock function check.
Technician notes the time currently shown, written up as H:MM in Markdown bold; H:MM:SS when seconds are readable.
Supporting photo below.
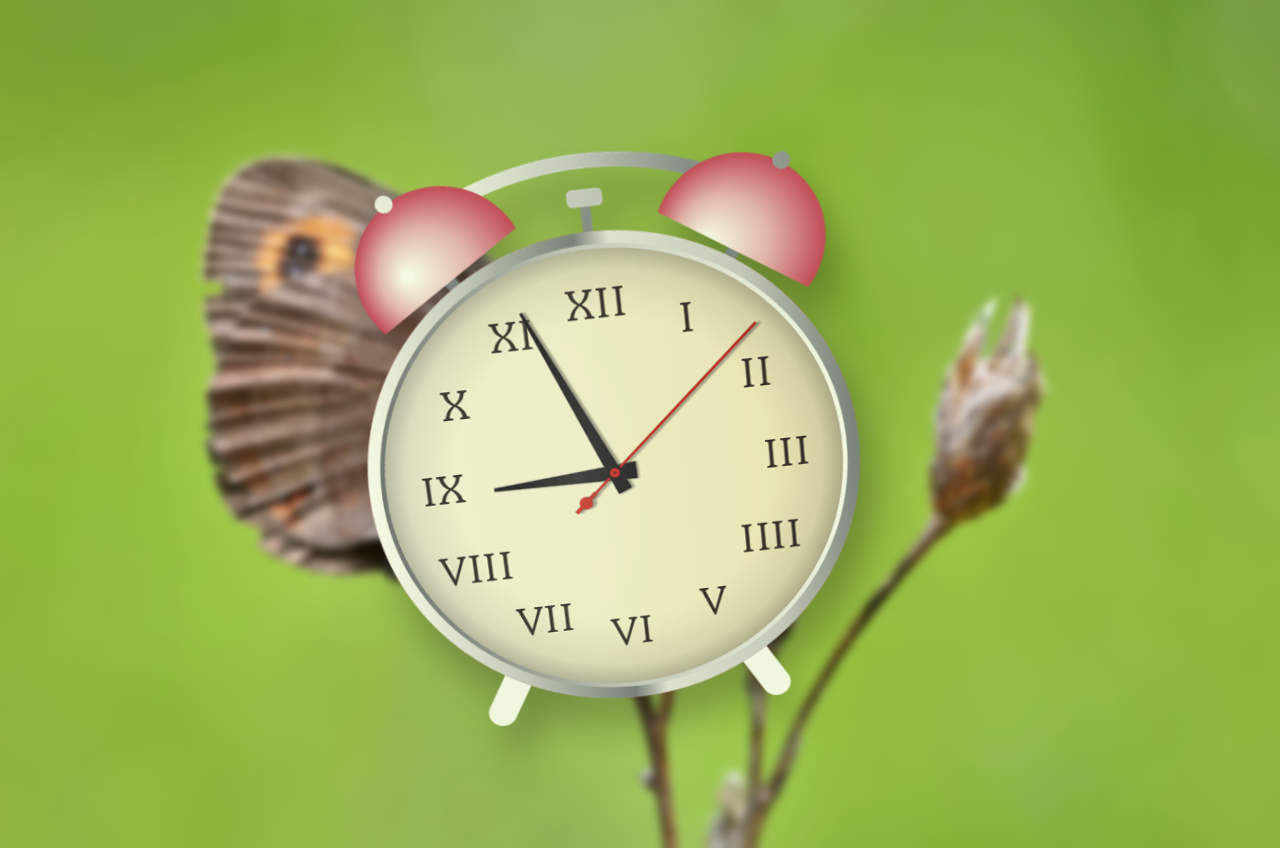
**8:56:08**
